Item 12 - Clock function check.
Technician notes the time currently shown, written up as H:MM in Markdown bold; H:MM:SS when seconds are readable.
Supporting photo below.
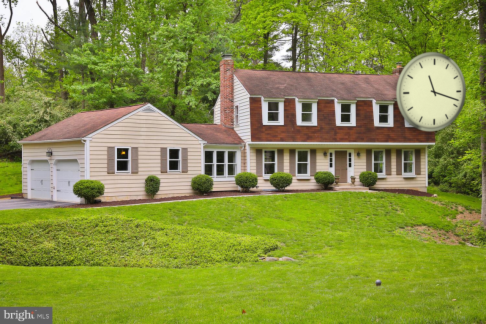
**11:18**
